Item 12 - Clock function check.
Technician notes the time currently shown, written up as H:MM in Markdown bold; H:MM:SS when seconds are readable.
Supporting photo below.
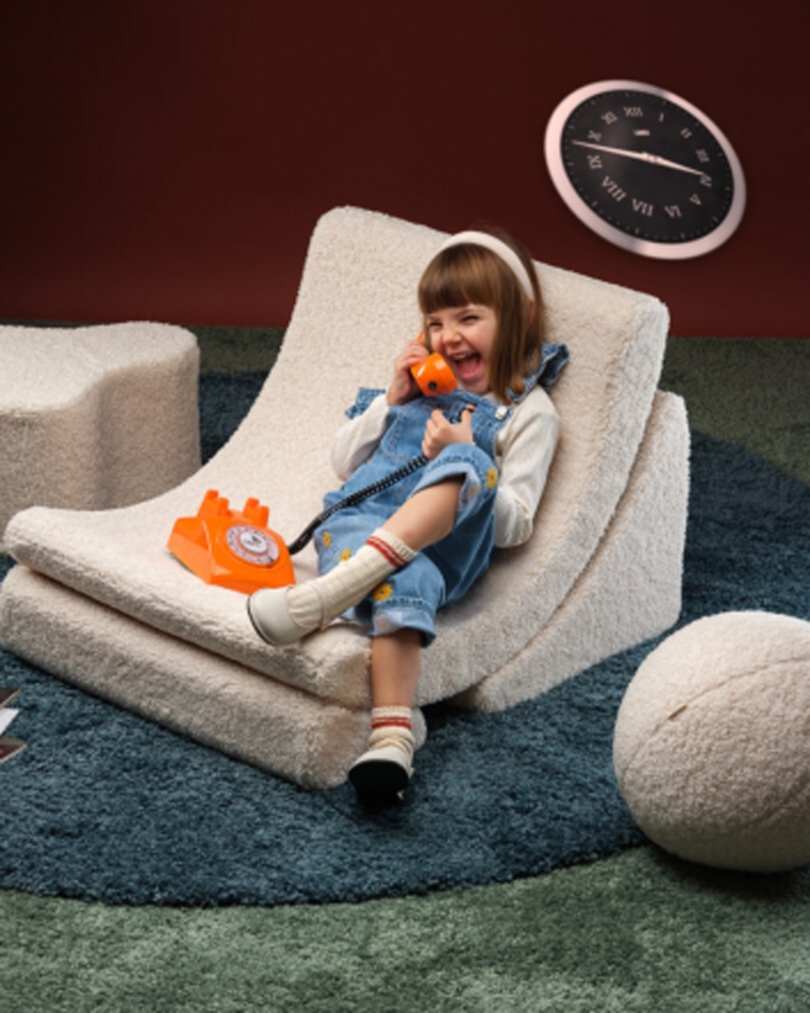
**3:48**
